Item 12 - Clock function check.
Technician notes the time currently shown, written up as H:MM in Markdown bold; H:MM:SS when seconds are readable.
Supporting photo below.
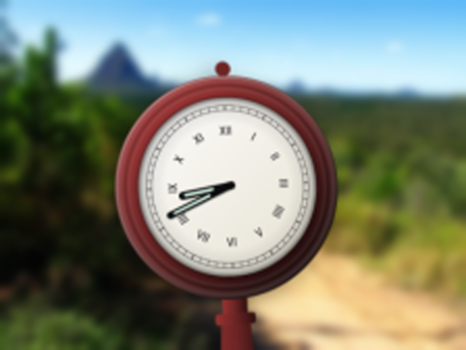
**8:41**
